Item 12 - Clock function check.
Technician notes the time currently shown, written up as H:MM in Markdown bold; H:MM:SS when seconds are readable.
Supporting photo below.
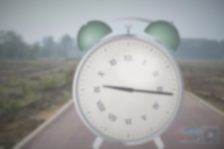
**9:16**
